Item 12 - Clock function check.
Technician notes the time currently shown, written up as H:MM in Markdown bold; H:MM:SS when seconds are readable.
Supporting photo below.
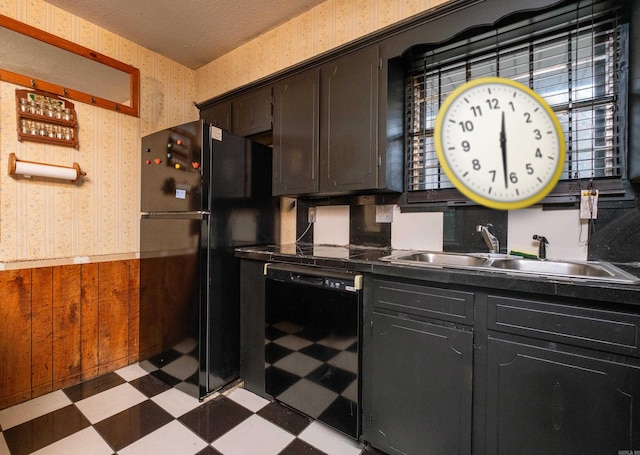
**12:32**
